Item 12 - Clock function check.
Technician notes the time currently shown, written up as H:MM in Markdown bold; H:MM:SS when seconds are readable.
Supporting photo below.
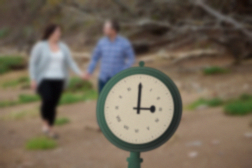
**3:00**
